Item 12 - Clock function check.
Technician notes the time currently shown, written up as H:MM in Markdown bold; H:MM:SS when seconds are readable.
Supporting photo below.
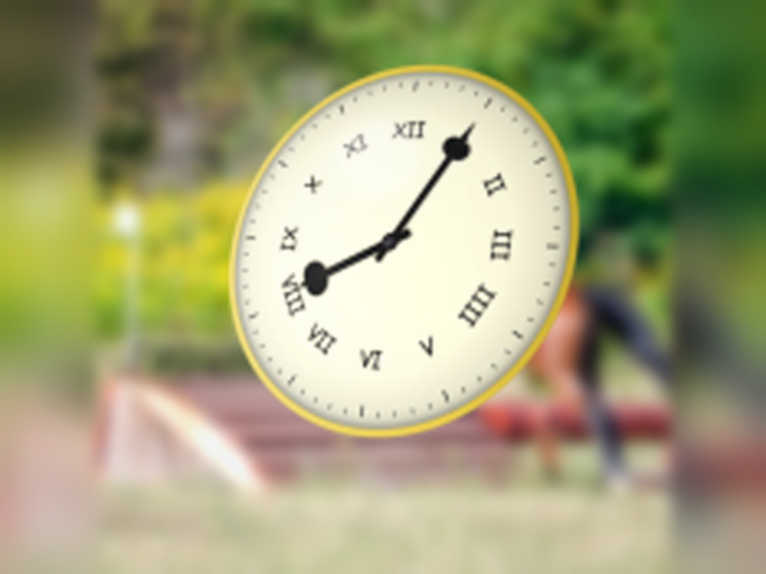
**8:05**
